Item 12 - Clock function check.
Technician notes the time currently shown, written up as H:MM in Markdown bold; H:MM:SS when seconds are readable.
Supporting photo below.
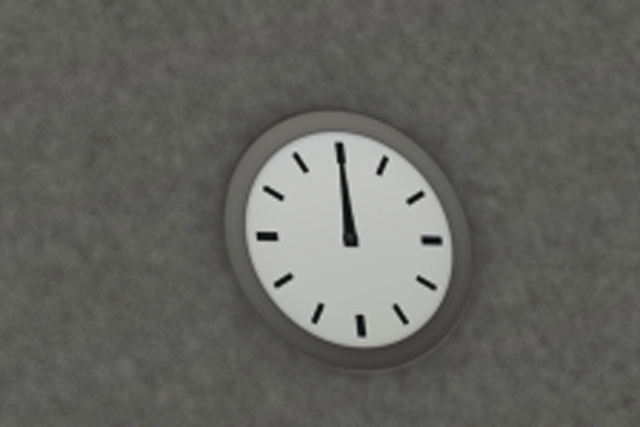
**12:00**
